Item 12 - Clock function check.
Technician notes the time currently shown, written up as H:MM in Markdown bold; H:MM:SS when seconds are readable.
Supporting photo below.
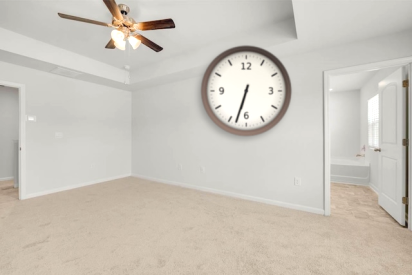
**6:33**
